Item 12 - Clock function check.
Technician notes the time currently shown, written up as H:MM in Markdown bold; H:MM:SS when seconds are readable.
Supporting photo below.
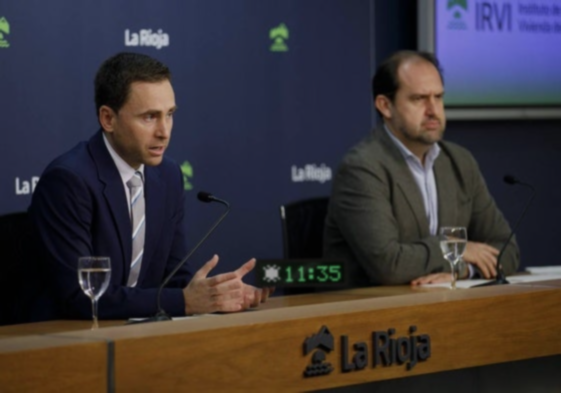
**11:35**
